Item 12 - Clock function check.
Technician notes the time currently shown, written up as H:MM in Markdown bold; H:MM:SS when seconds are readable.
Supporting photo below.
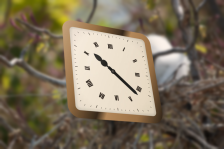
**10:22**
